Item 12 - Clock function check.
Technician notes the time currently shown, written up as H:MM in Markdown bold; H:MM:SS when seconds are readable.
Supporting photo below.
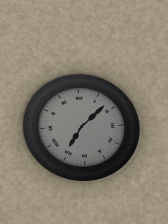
**7:08**
